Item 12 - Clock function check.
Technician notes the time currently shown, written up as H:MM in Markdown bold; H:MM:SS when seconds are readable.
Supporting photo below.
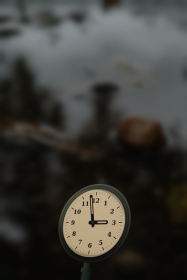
**2:58**
